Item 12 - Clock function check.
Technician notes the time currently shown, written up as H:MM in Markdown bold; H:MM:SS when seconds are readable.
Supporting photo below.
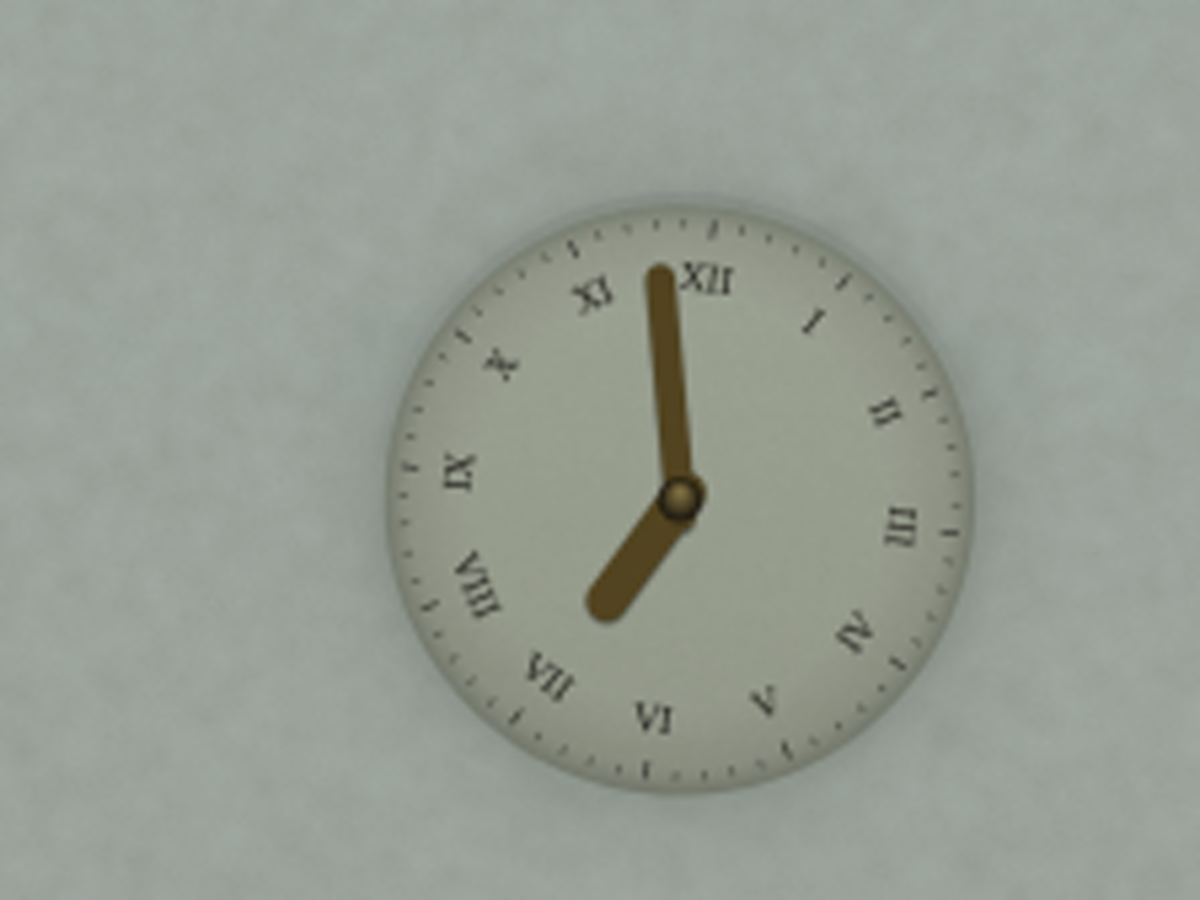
**6:58**
